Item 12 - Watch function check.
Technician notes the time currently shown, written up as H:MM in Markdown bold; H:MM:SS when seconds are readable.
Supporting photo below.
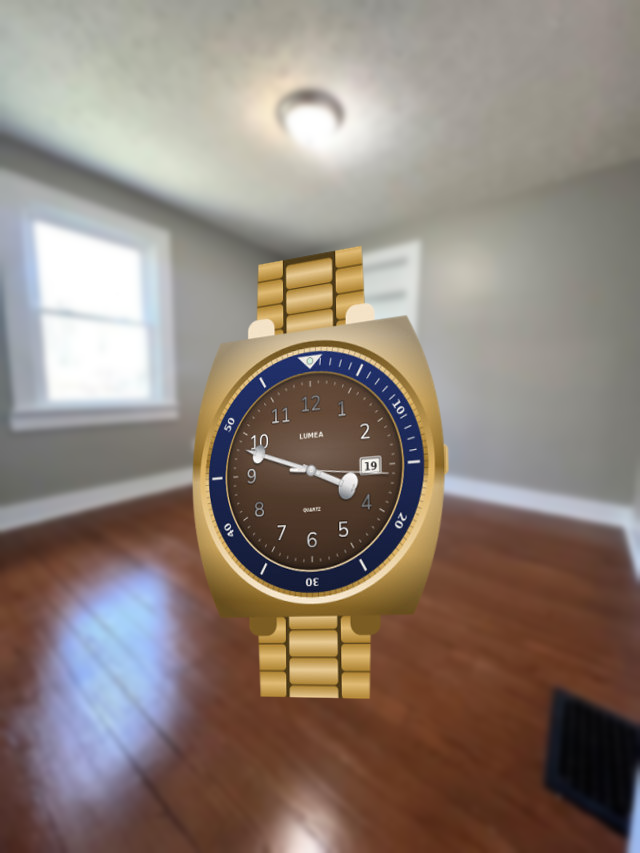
**3:48:16**
